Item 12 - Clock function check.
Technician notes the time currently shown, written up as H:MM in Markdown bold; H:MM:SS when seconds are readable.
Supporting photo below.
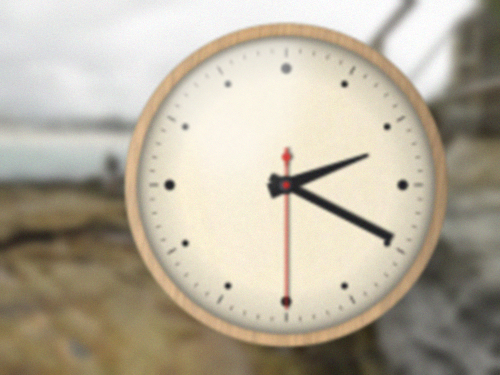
**2:19:30**
